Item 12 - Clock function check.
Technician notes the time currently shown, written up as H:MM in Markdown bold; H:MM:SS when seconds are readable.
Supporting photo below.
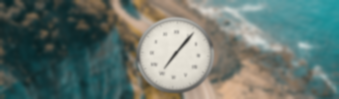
**7:06**
